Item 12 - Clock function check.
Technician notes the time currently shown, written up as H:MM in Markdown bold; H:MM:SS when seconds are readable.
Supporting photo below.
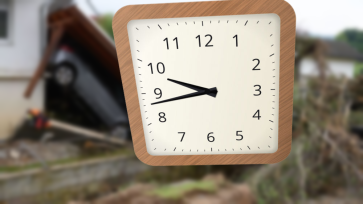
**9:43**
